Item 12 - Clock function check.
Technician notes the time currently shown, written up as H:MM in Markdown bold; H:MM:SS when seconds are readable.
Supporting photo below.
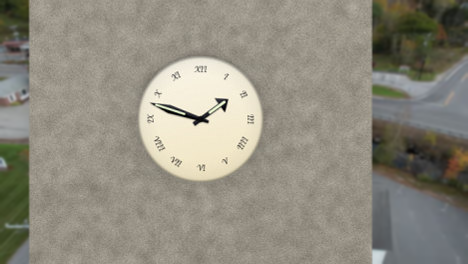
**1:48**
